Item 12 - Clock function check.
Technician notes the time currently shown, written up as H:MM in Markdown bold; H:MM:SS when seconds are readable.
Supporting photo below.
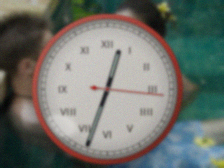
**12:33:16**
